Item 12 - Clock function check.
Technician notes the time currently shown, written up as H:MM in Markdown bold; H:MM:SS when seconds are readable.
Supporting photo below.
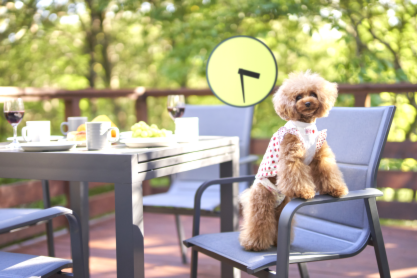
**3:29**
